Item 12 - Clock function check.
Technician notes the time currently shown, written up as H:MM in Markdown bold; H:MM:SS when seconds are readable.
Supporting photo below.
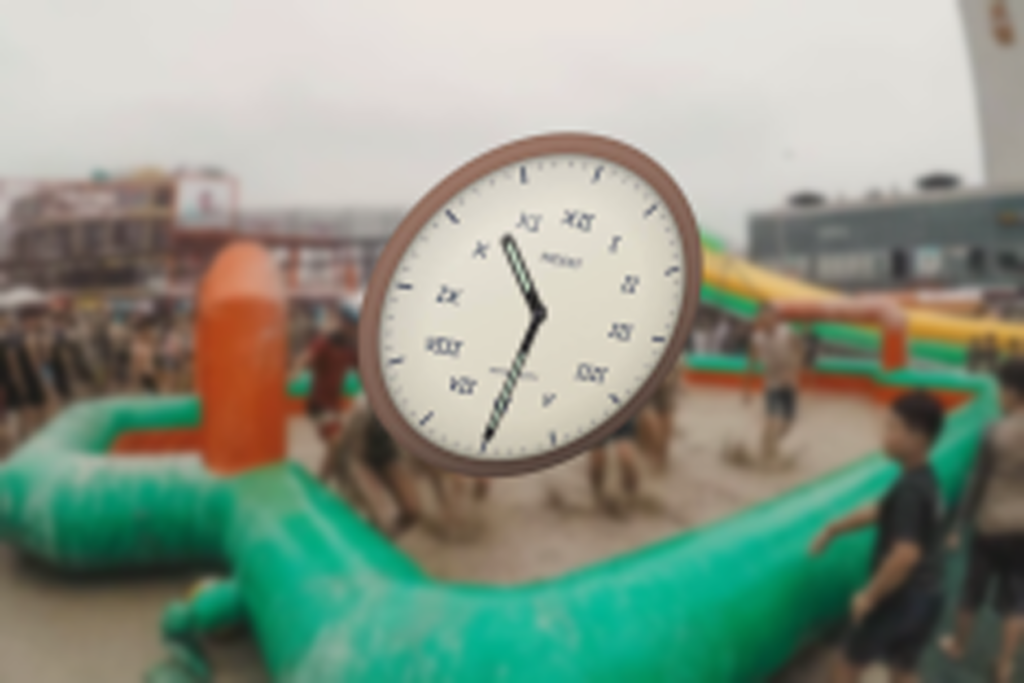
**10:30**
